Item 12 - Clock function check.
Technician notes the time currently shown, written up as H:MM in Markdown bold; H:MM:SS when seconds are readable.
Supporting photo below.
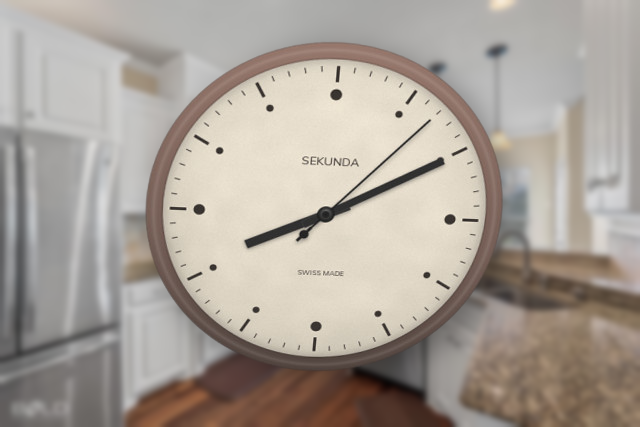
**8:10:07**
